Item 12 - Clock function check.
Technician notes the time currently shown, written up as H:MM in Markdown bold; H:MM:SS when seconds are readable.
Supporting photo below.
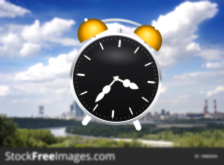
**3:36**
